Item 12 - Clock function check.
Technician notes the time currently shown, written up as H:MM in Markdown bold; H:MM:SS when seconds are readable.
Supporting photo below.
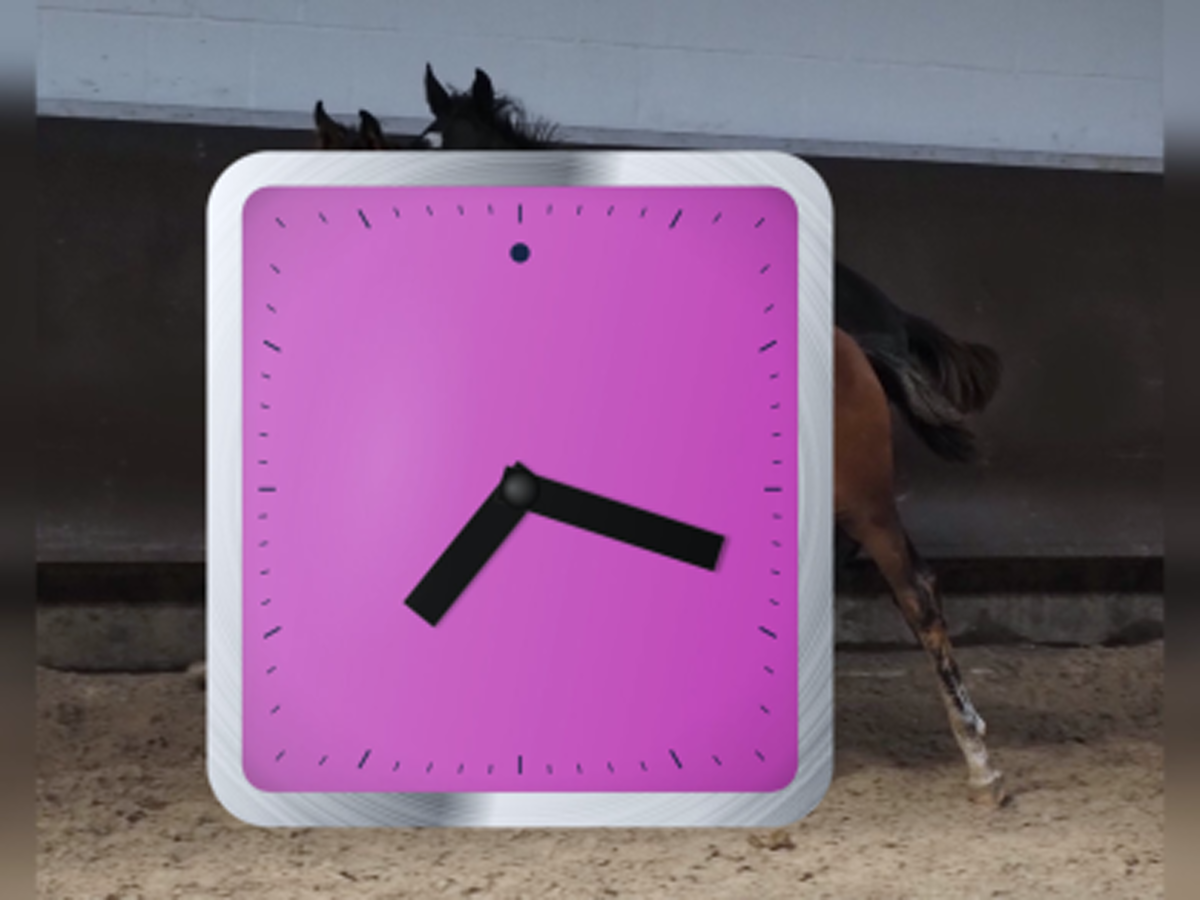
**7:18**
